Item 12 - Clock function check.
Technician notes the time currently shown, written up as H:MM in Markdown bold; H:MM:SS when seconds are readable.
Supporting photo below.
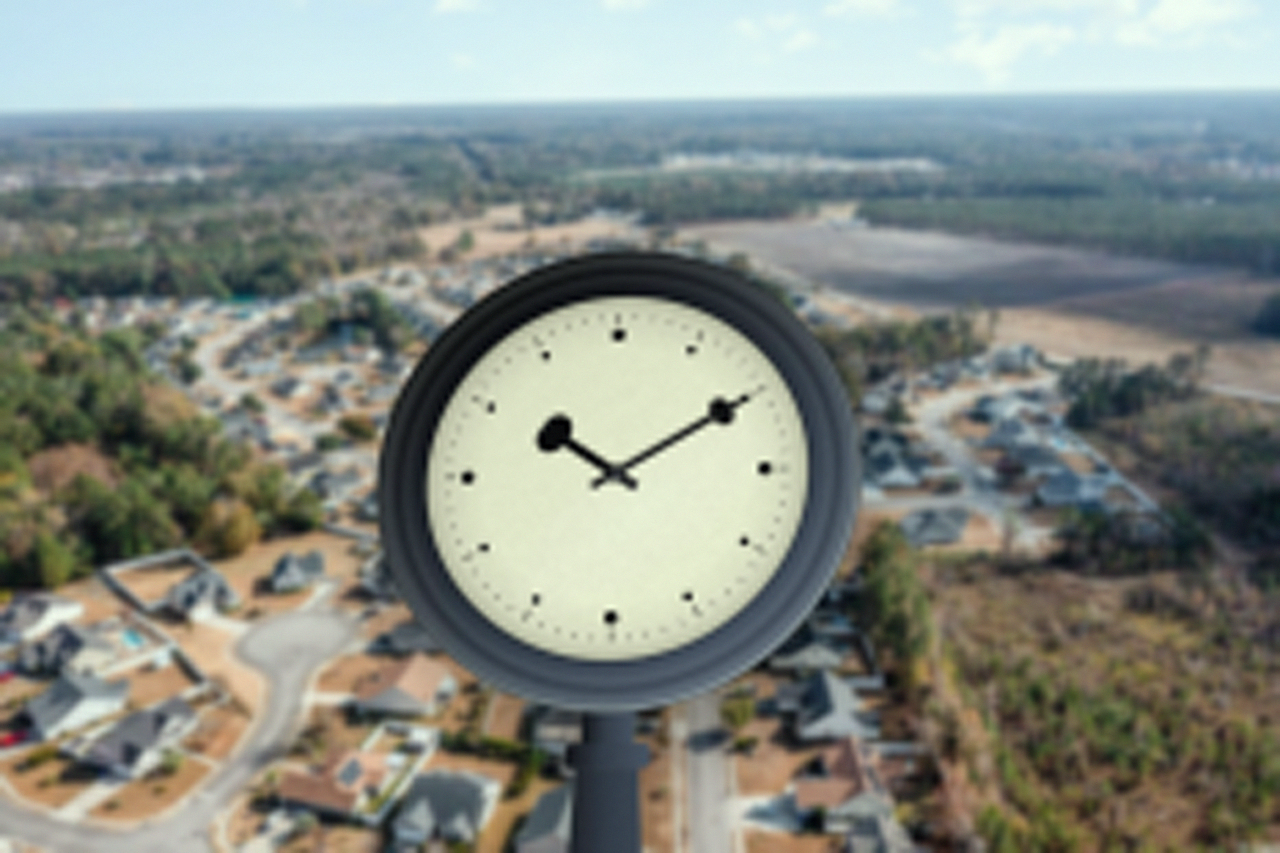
**10:10**
